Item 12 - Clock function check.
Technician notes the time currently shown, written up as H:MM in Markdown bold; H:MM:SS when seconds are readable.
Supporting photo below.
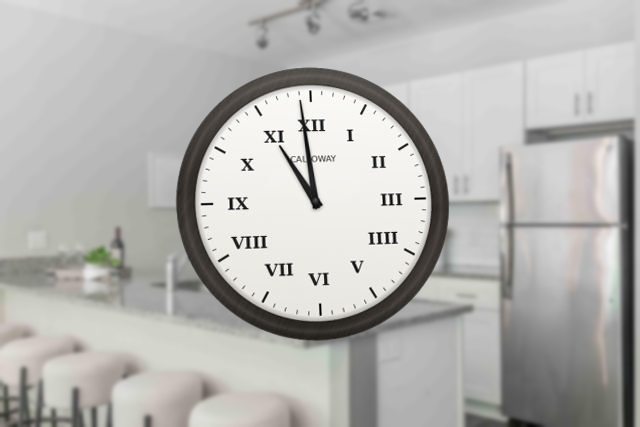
**10:59**
